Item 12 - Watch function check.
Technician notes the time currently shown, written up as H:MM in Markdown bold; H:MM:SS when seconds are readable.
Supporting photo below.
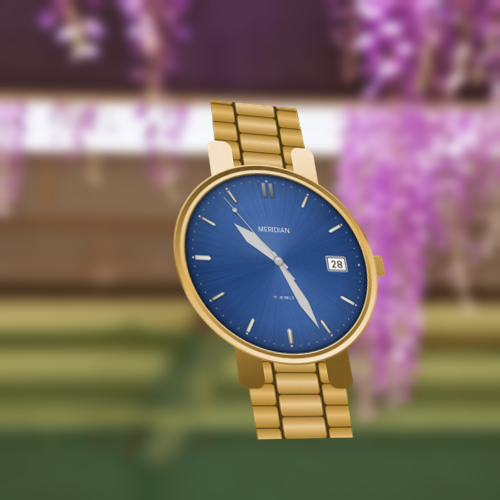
**10:25:54**
